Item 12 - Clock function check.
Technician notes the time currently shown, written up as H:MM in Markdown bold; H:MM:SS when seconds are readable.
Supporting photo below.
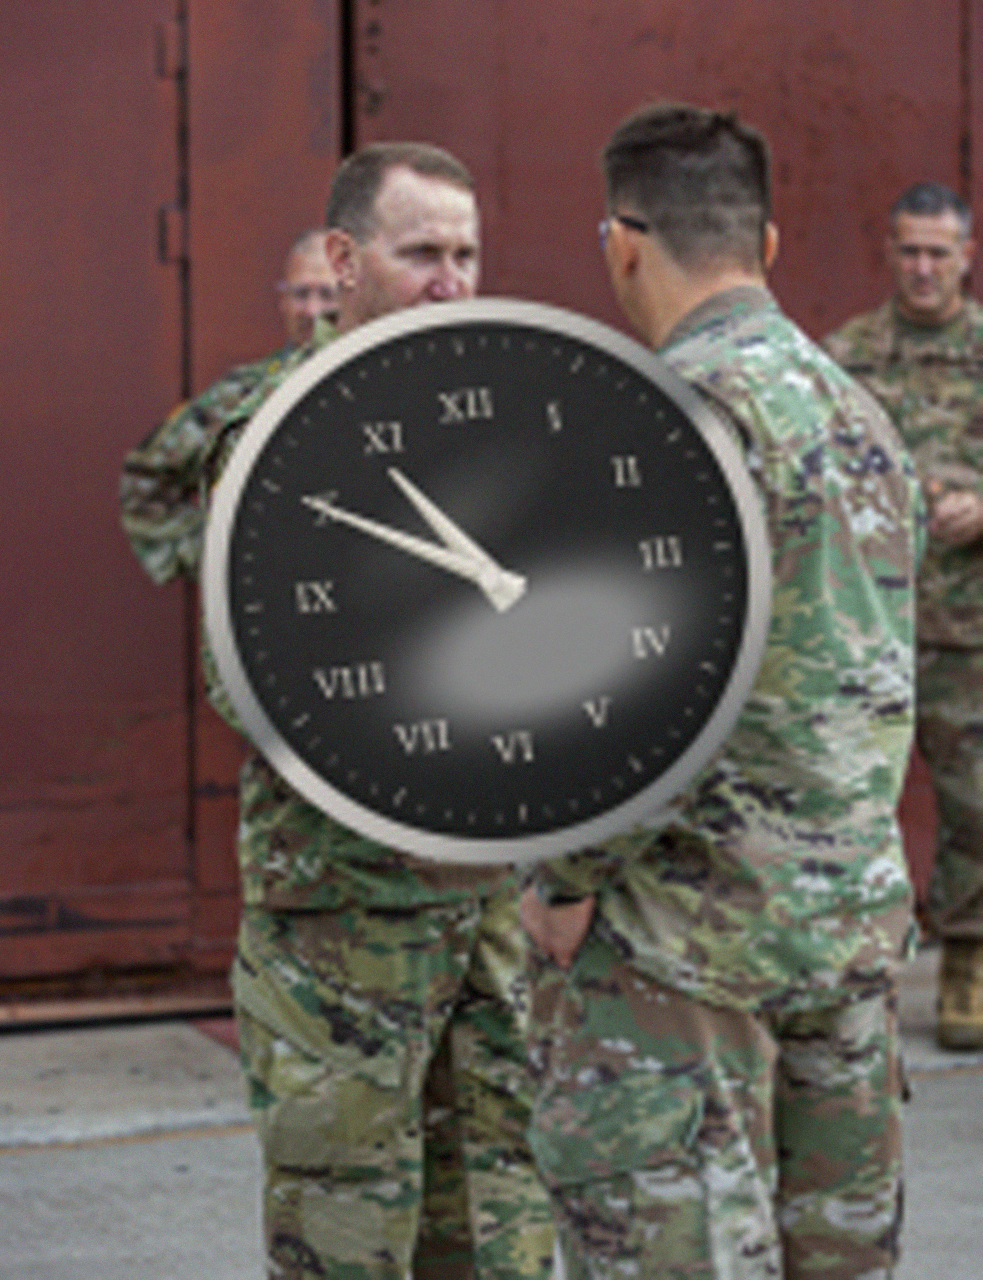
**10:50**
